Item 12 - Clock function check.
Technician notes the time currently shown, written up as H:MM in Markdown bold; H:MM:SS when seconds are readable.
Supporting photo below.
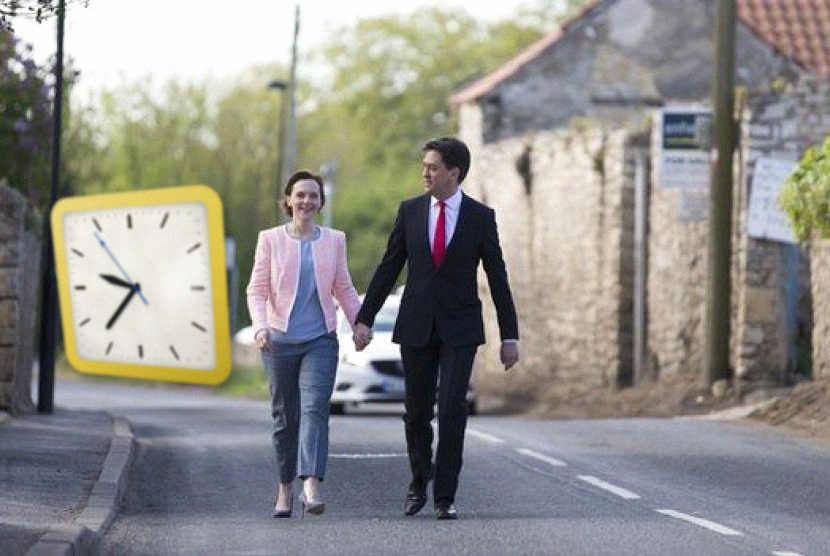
**9:36:54**
